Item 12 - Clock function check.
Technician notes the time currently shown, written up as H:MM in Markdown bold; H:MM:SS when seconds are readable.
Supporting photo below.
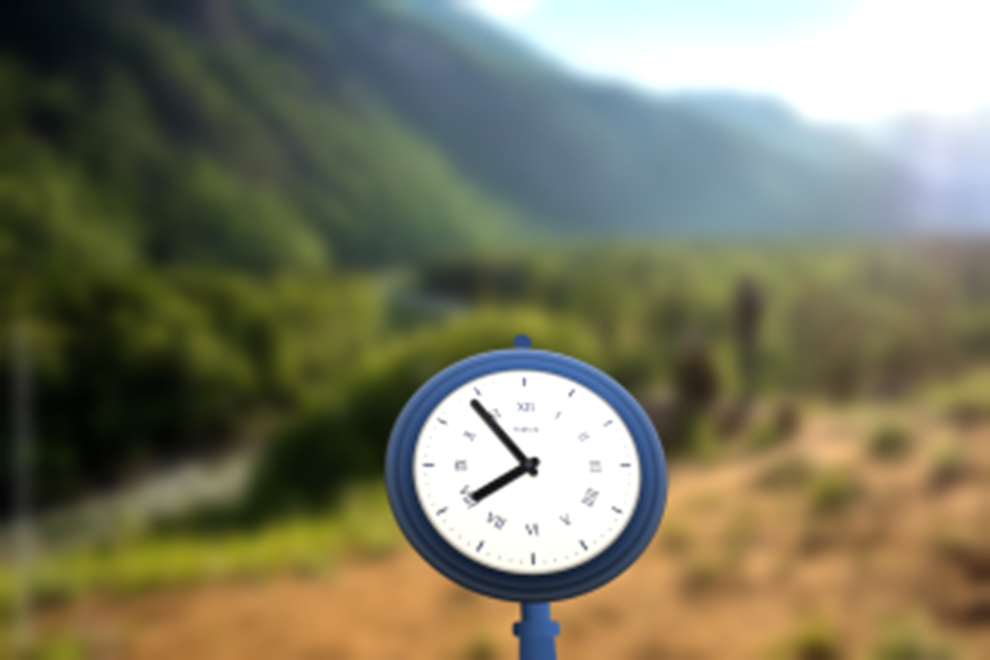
**7:54**
